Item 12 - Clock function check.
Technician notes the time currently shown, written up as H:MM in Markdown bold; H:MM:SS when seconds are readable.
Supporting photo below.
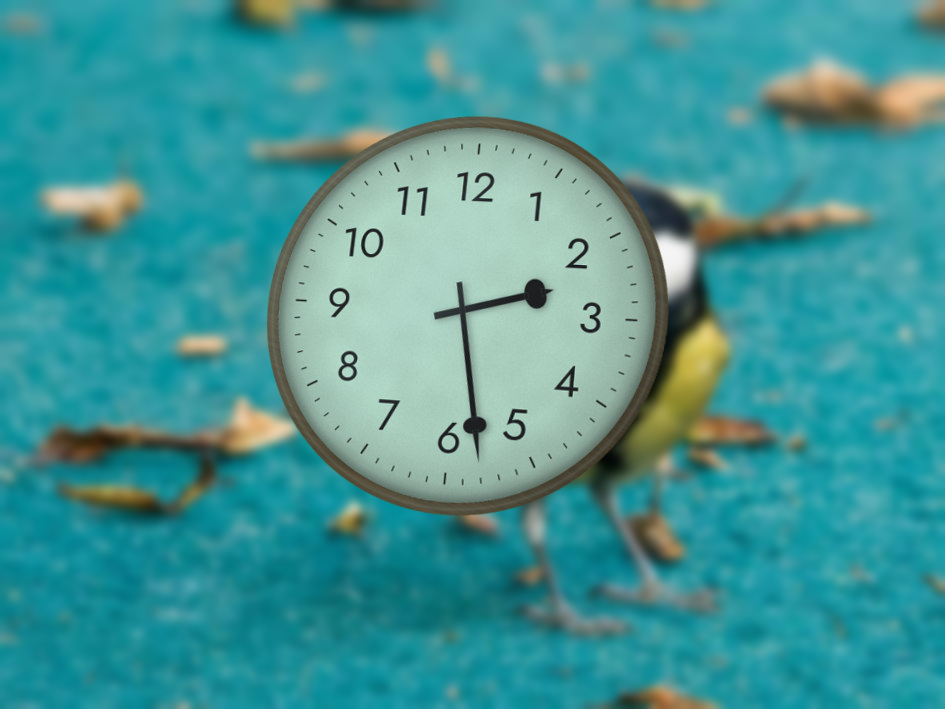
**2:28**
